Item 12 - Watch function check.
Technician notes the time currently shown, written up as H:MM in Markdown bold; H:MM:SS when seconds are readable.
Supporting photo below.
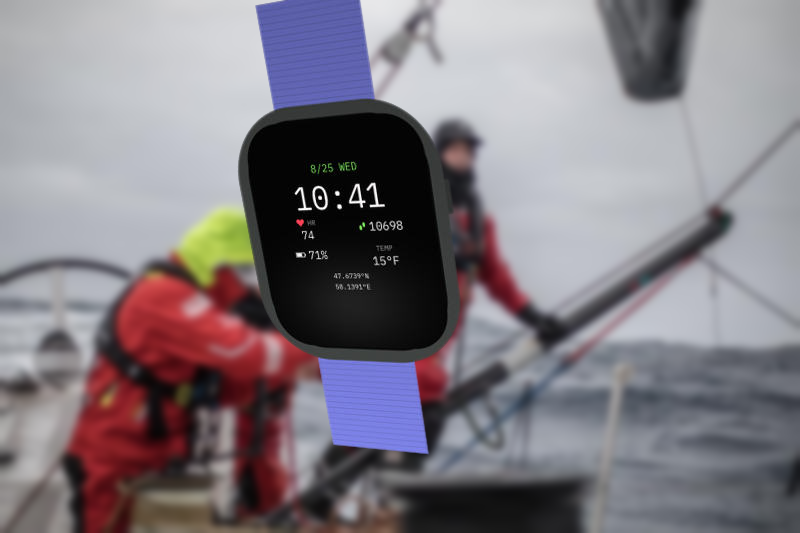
**10:41**
